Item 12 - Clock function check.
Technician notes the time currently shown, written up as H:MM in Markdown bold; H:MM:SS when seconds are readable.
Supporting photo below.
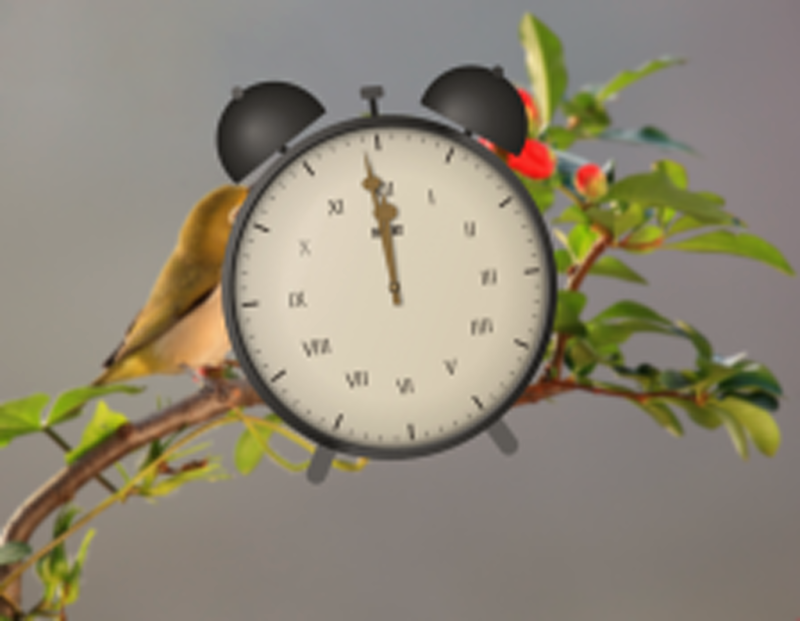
**11:59**
